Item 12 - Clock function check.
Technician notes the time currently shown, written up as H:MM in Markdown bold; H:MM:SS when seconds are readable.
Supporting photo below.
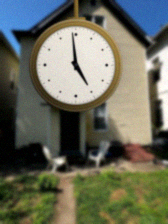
**4:59**
